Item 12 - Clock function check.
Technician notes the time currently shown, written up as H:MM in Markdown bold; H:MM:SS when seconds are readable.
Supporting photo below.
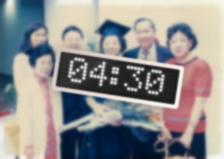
**4:30**
